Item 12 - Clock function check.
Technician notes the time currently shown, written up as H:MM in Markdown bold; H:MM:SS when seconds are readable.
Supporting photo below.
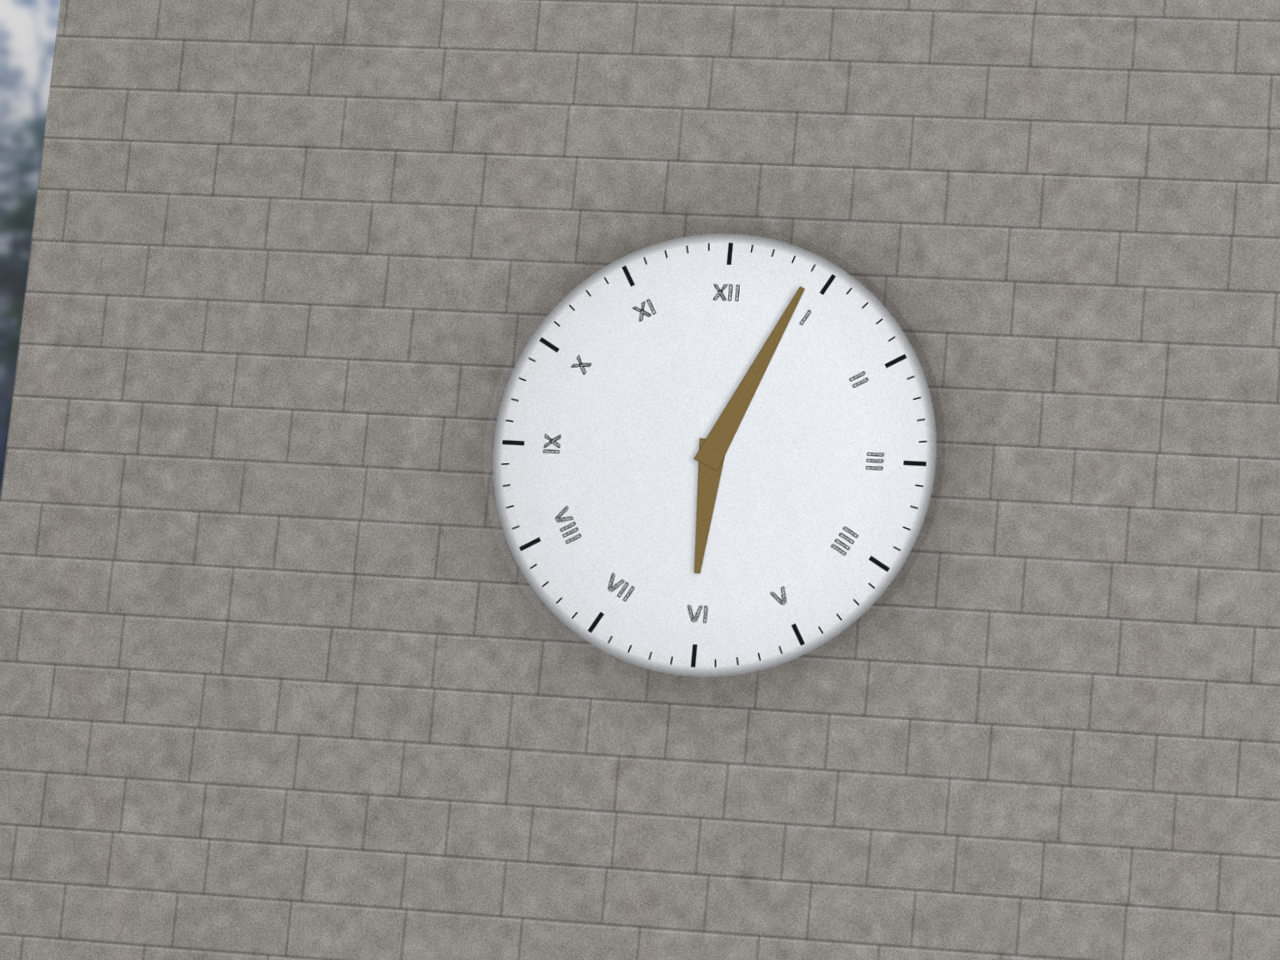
**6:04**
